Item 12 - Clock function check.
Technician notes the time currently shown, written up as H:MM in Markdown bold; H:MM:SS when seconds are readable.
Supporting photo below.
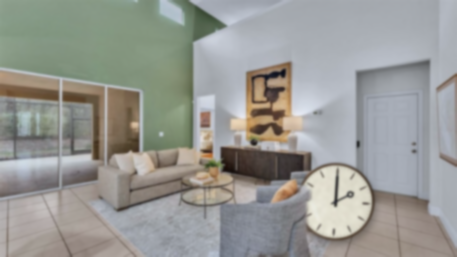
**2:00**
